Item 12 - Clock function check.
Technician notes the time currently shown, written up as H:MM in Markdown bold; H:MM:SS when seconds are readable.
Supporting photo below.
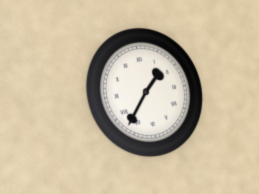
**1:37**
